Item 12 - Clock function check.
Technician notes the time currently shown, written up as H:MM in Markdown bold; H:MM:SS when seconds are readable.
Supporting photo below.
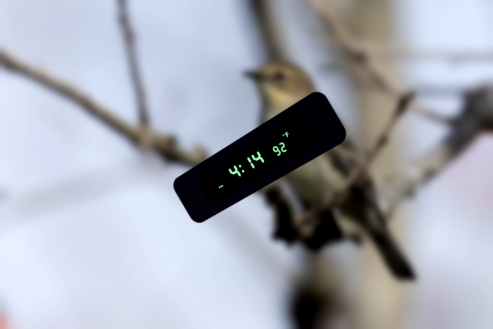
**4:14**
